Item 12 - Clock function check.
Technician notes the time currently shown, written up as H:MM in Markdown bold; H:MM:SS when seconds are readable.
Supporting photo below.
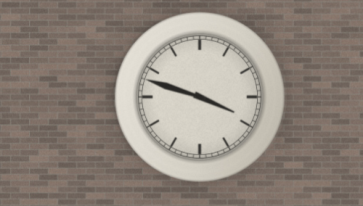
**3:48**
